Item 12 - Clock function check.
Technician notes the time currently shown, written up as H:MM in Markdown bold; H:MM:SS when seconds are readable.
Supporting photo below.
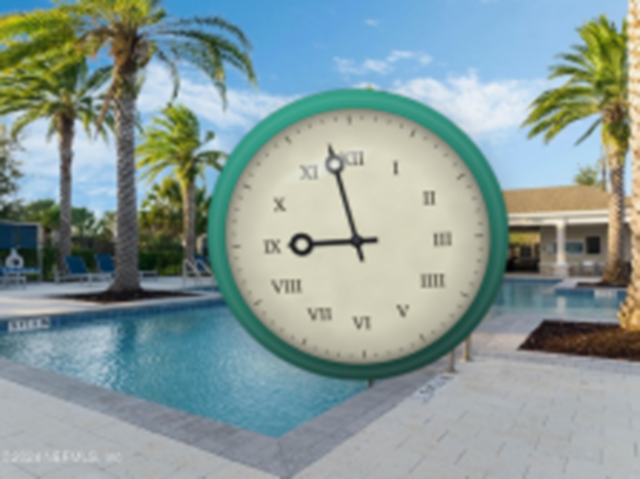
**8:58**
